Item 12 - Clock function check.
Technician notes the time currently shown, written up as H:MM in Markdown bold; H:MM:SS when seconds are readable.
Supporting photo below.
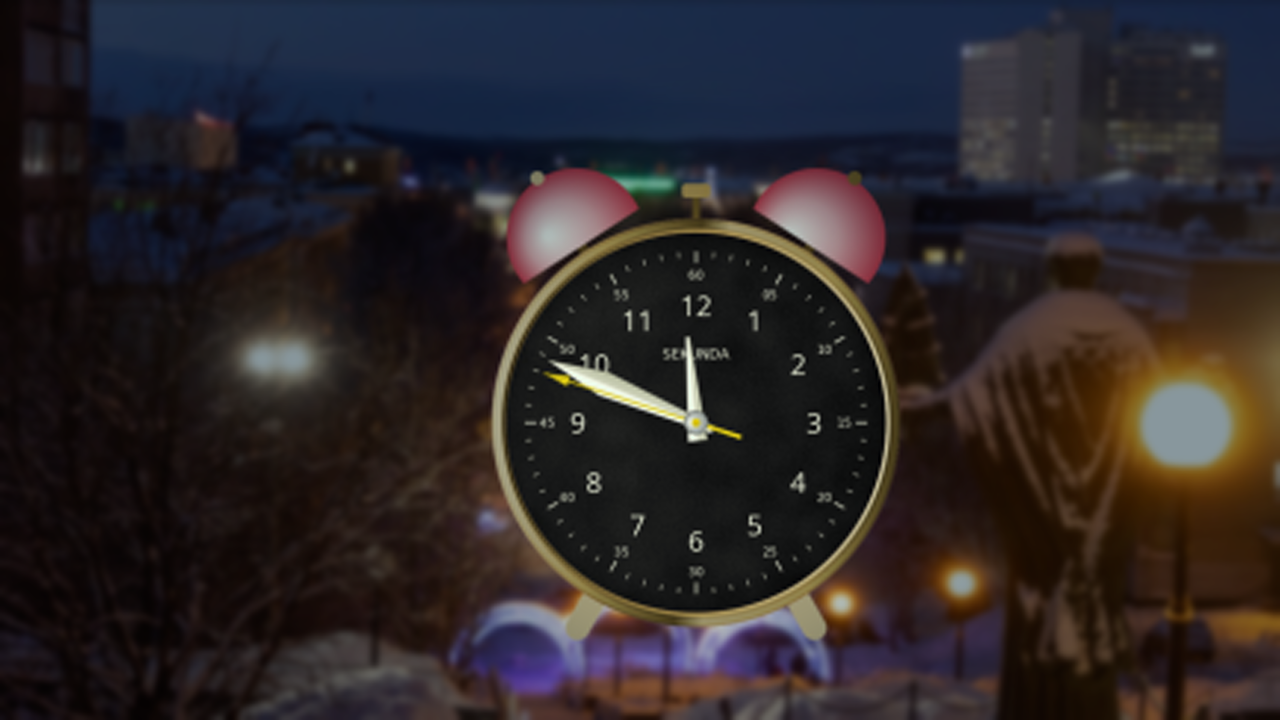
**11:48:48**
